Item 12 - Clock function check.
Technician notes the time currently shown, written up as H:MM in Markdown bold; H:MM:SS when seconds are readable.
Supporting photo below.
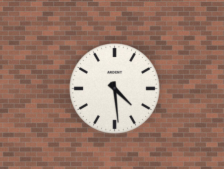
**4:29**
